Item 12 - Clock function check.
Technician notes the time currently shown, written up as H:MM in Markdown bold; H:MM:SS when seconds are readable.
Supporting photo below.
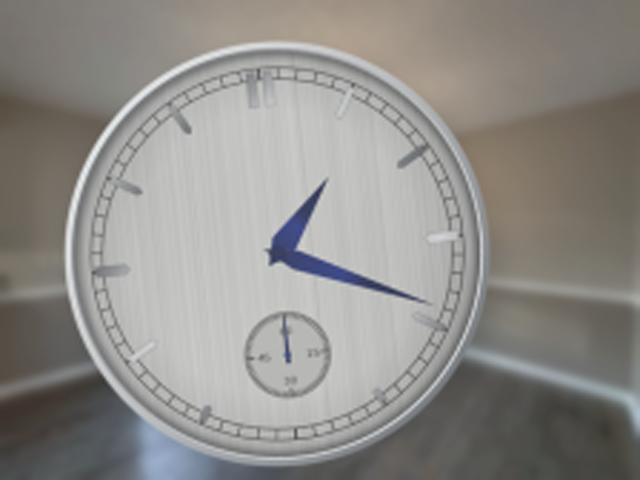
**1:19**
